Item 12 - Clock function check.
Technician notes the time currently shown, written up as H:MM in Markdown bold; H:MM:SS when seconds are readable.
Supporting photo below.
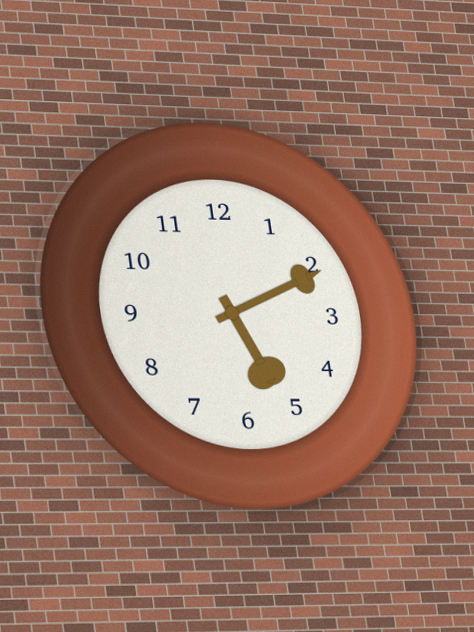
**5:11**
